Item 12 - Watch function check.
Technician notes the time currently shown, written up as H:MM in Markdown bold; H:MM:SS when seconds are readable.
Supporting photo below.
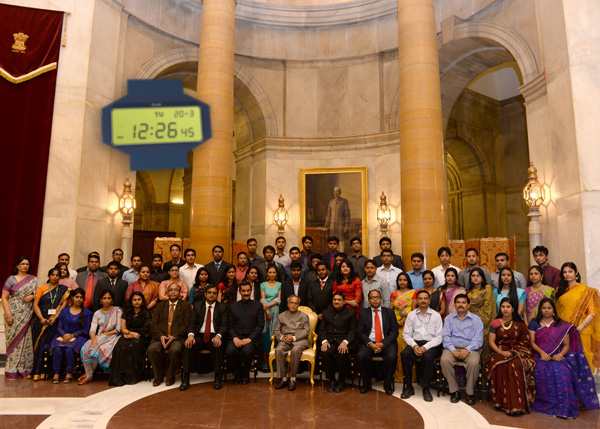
**12:26:45**
